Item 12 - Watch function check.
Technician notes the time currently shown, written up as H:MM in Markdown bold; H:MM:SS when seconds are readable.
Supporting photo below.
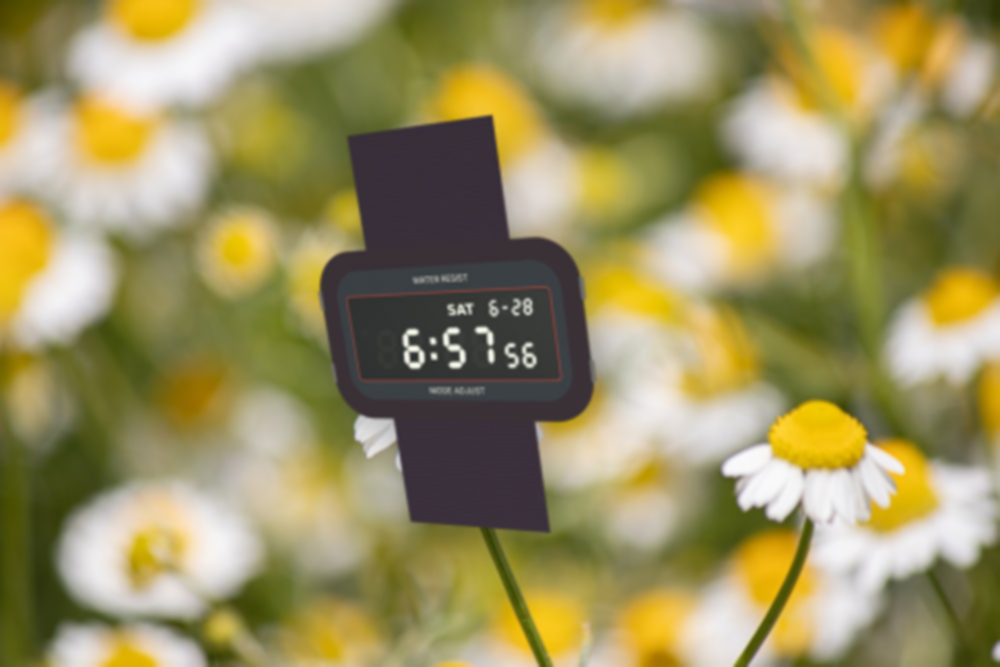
**6:57:56**
